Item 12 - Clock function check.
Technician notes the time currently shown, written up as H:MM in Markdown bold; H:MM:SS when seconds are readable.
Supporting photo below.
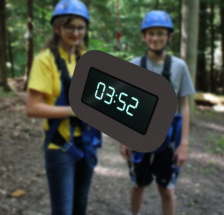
**3:52**
